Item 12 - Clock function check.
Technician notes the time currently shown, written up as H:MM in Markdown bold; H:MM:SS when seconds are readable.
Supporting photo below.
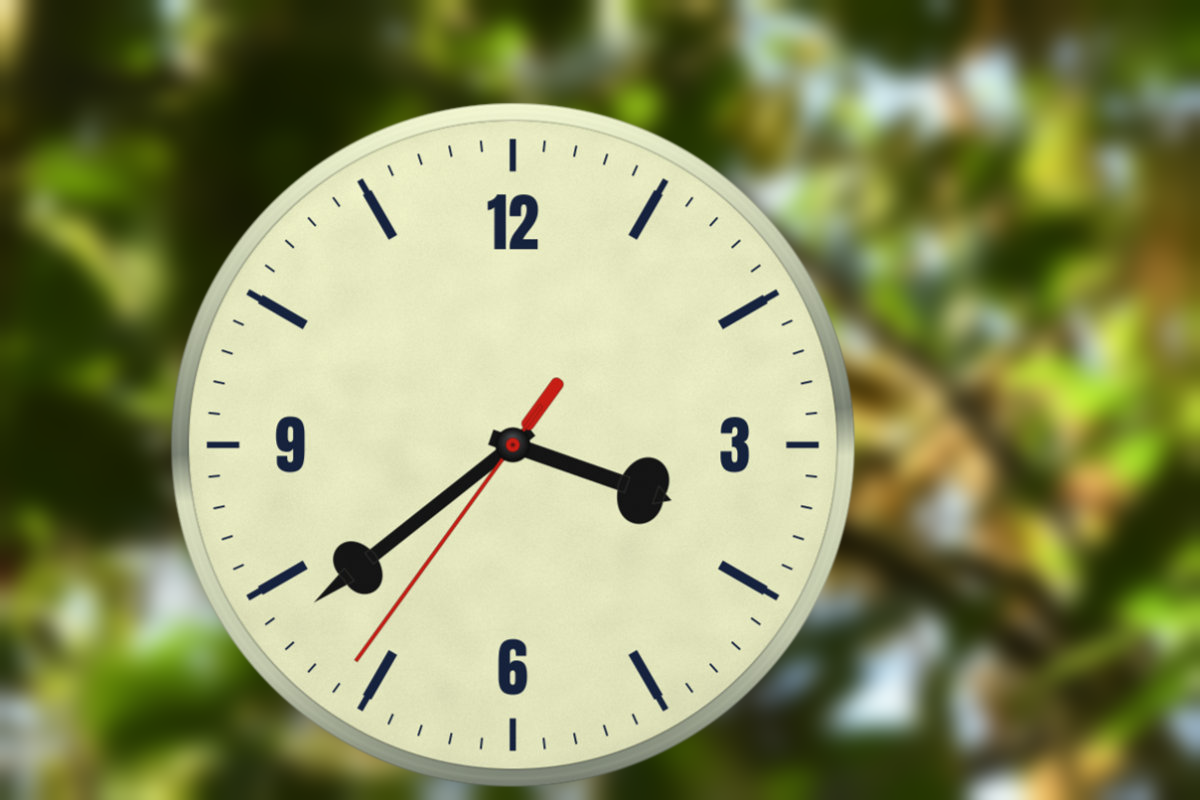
**3:38:36**
